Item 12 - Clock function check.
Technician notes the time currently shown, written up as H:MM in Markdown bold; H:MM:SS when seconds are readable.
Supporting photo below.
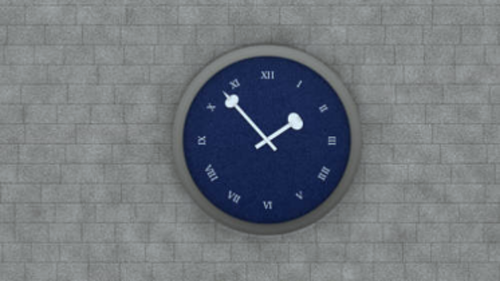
**1:53**
